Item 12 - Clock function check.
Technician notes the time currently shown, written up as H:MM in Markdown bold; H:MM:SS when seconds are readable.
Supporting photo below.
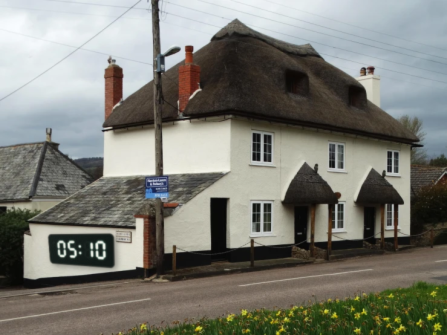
**5:10**
